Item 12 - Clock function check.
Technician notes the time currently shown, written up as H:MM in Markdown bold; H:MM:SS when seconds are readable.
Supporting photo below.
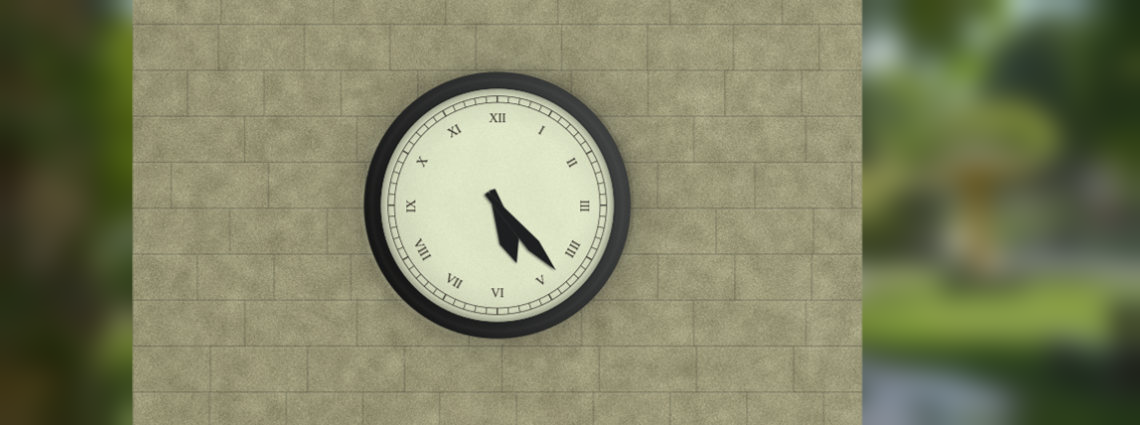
**5:23**
